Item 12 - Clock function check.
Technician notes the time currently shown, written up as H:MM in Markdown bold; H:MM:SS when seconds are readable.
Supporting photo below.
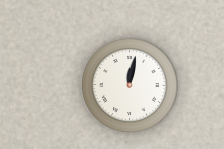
**12:02**
